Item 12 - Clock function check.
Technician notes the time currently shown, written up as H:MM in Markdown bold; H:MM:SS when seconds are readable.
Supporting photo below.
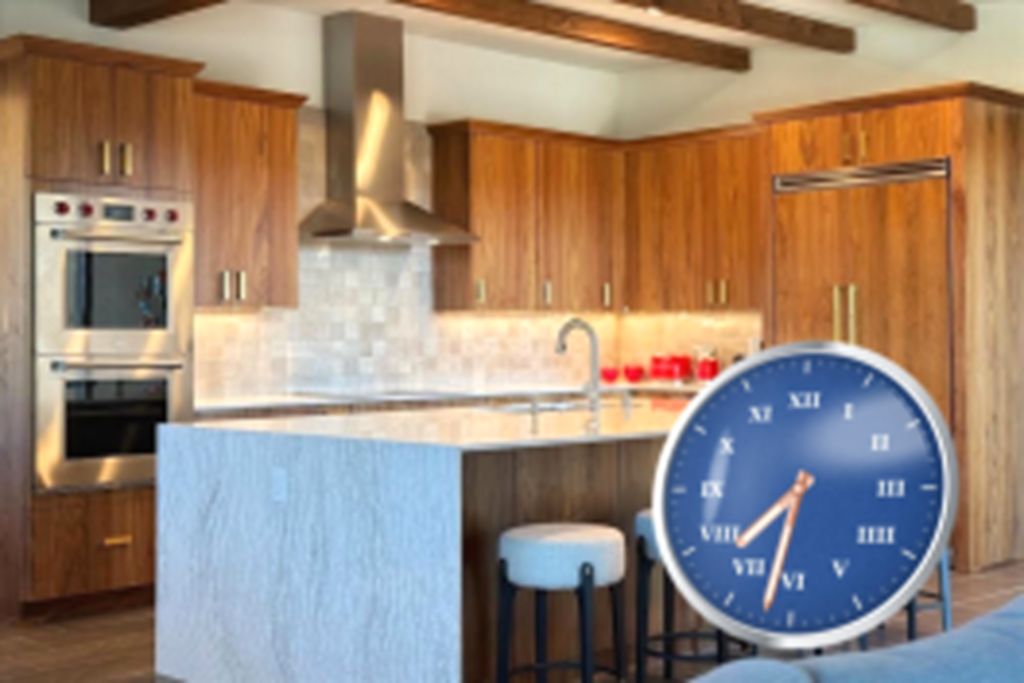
**7:32**
